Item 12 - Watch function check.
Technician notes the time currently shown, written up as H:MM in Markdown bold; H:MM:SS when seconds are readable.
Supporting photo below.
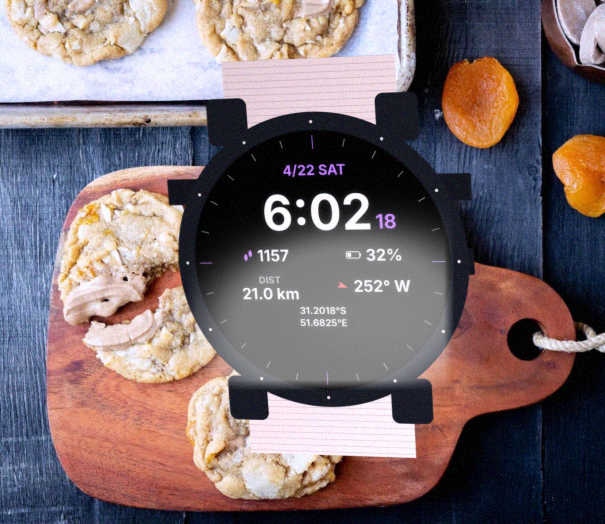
**6:02:18**
